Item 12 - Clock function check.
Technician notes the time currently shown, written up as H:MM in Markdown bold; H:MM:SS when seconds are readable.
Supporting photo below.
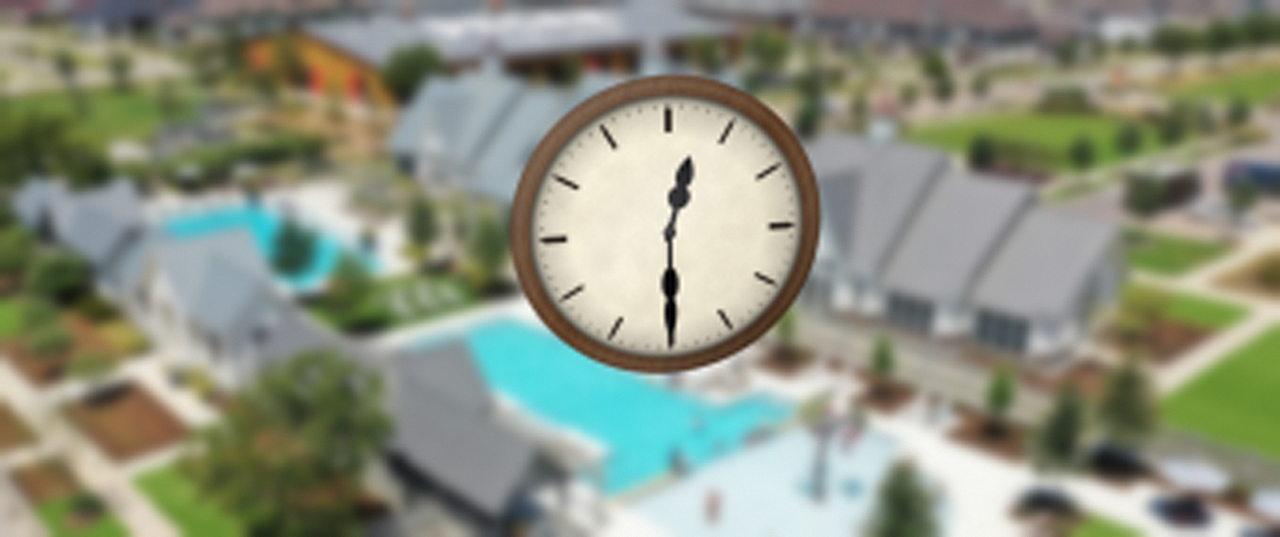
**12:30**
